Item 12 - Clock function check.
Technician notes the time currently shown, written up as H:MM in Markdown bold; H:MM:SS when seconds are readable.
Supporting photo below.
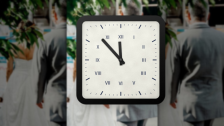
**11:53**
